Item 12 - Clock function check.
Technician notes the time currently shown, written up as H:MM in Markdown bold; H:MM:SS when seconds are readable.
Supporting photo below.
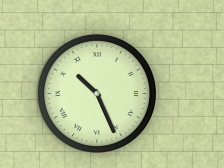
**10:26**
